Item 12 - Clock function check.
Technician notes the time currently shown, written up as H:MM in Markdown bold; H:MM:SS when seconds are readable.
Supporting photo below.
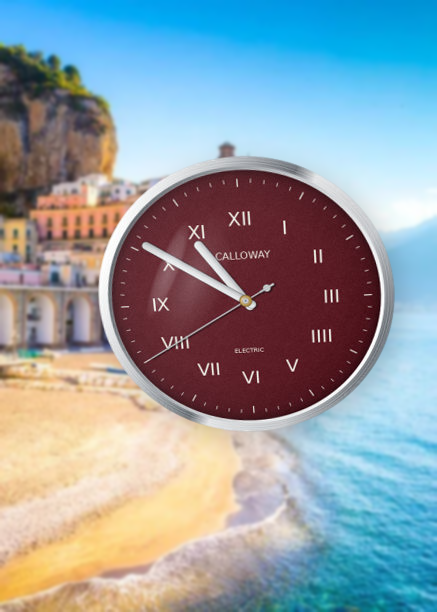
**10:50:40**
